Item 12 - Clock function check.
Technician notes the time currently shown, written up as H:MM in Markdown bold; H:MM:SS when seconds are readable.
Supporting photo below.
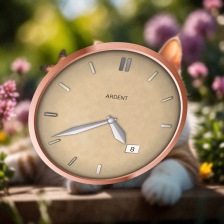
**4:41**
